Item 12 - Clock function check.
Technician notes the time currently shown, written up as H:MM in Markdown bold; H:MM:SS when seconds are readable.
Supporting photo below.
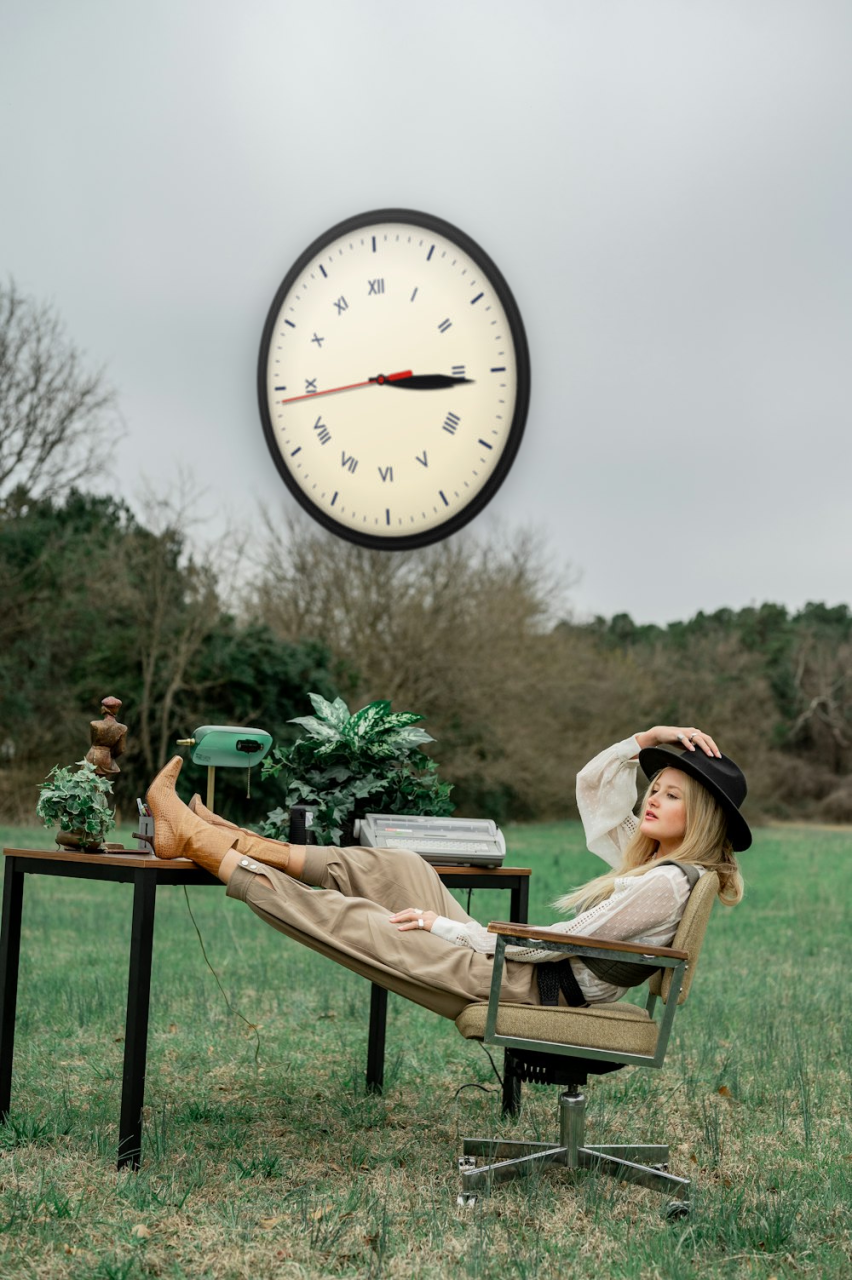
**3:15:44**
